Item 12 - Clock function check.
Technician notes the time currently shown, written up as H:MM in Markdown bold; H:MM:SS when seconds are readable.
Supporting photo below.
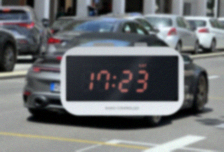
**17:23**
